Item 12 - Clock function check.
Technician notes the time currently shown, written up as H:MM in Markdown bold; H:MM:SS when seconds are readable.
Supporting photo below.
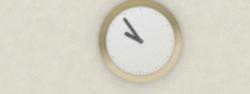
**9:54**
